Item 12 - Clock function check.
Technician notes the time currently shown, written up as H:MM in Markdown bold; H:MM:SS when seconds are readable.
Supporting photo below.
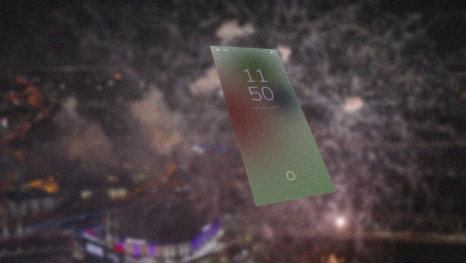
**11:50**
